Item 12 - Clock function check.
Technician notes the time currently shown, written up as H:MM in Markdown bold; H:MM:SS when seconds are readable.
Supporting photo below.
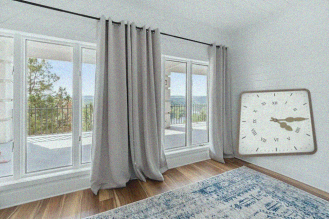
**4:15**
